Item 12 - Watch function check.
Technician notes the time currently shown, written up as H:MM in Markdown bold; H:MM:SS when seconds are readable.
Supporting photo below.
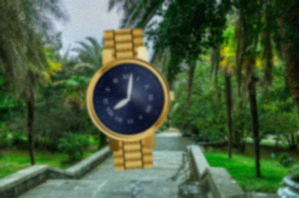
**8:02**
